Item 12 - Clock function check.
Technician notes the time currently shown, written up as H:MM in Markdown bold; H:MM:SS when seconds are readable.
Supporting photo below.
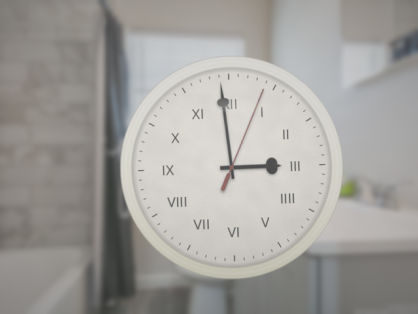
**2:59:04**
